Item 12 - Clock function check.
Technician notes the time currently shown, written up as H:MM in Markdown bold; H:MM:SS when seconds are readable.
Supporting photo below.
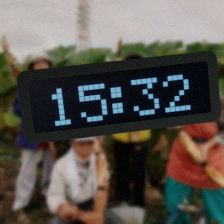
**15:32**
